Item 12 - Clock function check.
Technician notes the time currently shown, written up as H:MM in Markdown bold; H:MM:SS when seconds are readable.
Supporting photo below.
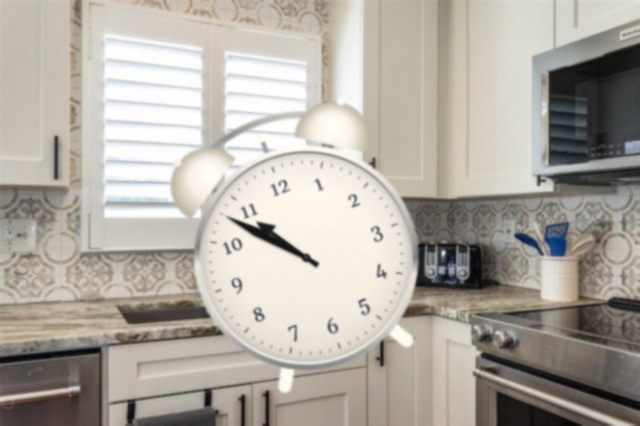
**10:53**
